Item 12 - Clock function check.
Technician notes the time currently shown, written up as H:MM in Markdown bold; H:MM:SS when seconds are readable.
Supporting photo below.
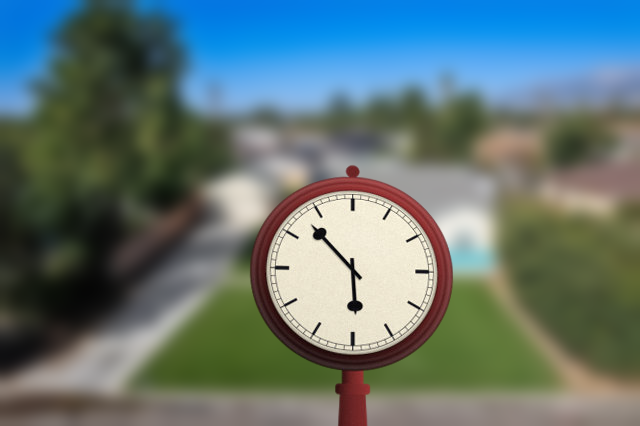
**5:53**
